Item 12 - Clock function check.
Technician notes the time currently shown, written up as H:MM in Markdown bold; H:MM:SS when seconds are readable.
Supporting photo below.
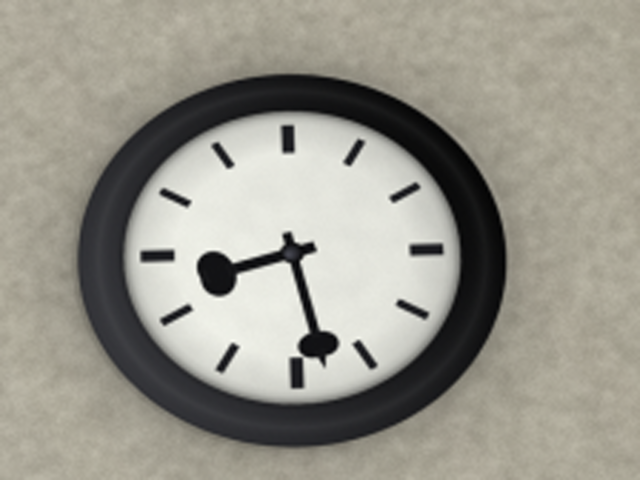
**8:28**
